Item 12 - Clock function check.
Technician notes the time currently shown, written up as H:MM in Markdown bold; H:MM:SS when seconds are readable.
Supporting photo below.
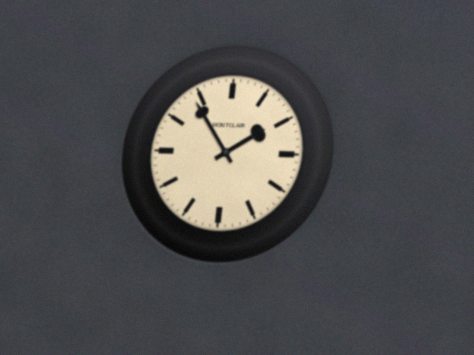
**1:54**
